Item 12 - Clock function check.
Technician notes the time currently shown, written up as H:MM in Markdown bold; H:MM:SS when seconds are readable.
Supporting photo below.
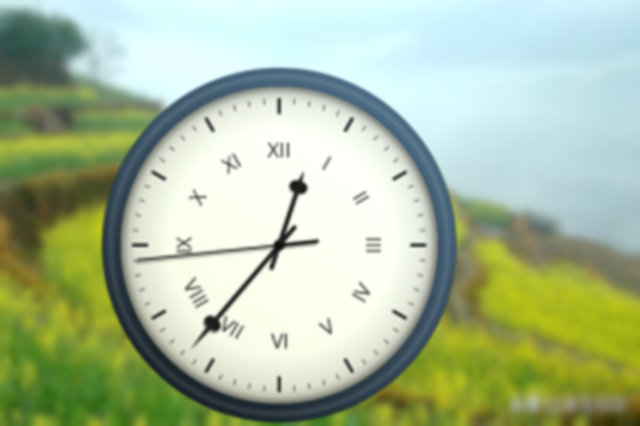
**12:36:44**
